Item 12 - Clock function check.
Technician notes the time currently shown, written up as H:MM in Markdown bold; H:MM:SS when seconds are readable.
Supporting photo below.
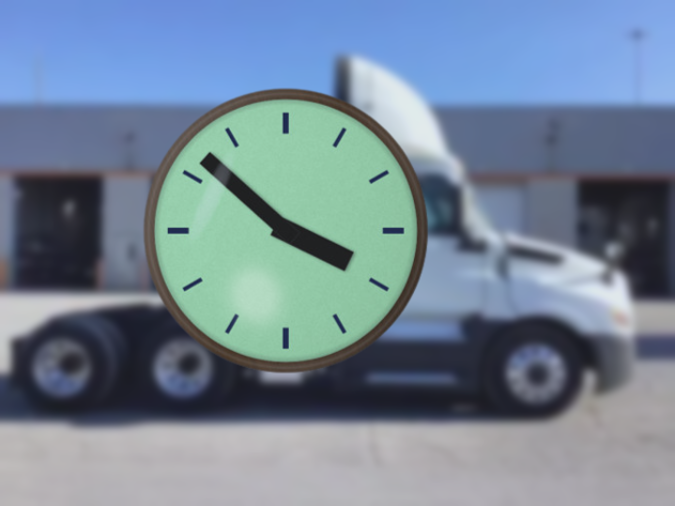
**3:52**
